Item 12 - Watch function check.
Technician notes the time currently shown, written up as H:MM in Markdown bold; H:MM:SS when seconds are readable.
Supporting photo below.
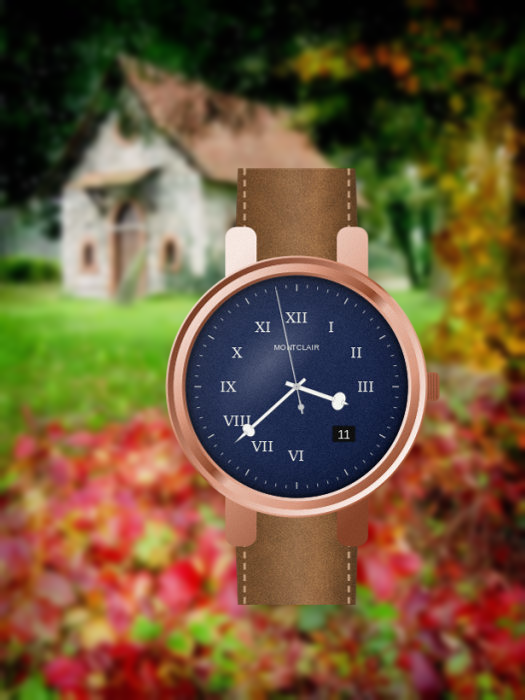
**3:37:58**
